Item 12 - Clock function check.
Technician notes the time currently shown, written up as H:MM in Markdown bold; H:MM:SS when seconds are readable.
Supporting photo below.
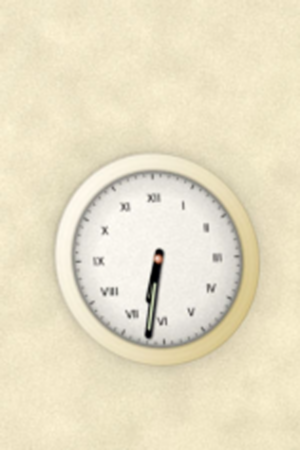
**6:32**
